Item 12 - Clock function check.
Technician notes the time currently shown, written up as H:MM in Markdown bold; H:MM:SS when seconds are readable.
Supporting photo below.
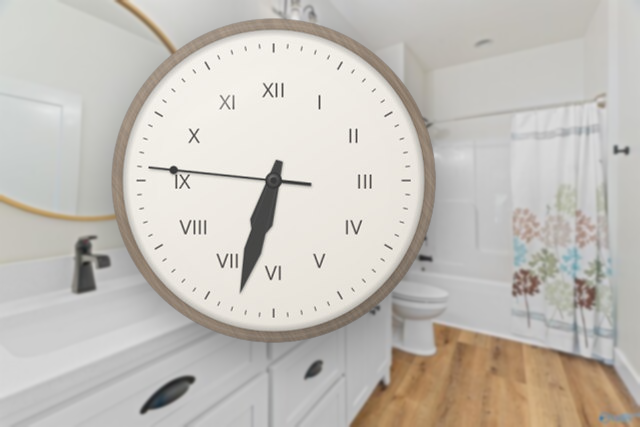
**6:32:46**
